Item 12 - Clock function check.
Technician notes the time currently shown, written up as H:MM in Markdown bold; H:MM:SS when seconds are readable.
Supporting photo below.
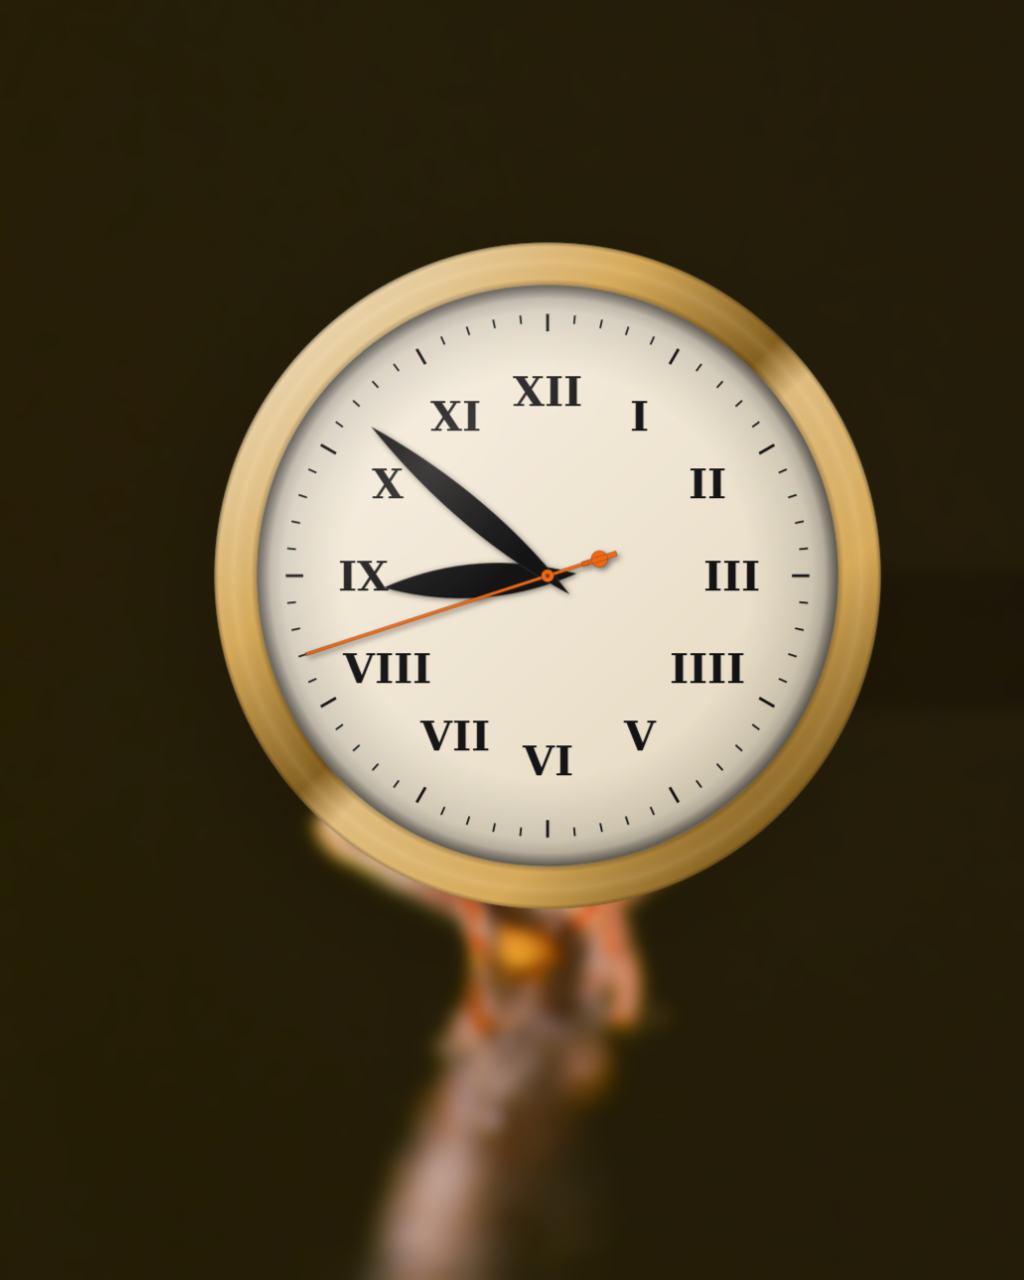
**8:51:42**
